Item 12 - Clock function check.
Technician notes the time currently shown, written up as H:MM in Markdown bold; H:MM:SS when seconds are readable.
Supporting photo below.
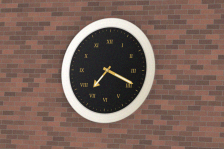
**7:19**
